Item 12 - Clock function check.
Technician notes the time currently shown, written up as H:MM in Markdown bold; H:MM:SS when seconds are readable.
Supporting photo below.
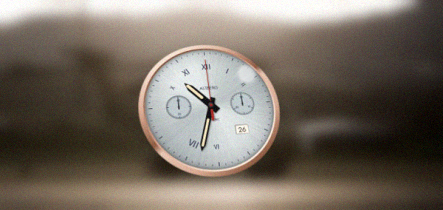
**10:33**
